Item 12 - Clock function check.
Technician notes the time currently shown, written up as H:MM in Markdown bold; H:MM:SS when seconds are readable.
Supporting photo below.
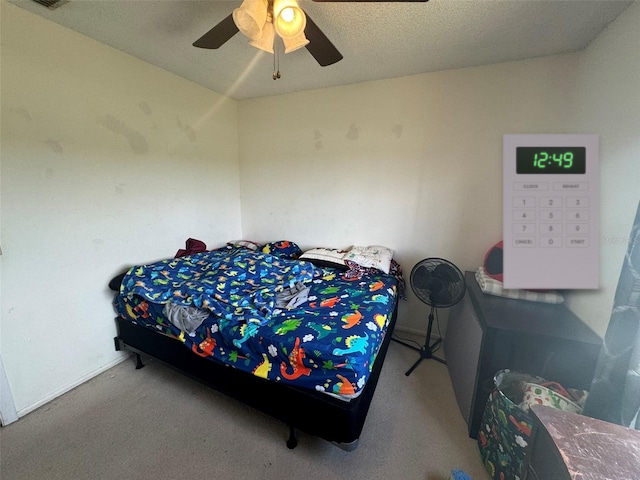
**12:49**
